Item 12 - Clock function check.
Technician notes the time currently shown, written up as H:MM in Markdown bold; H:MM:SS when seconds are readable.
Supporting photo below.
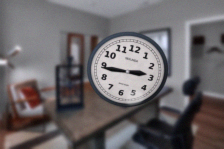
**2:44**
